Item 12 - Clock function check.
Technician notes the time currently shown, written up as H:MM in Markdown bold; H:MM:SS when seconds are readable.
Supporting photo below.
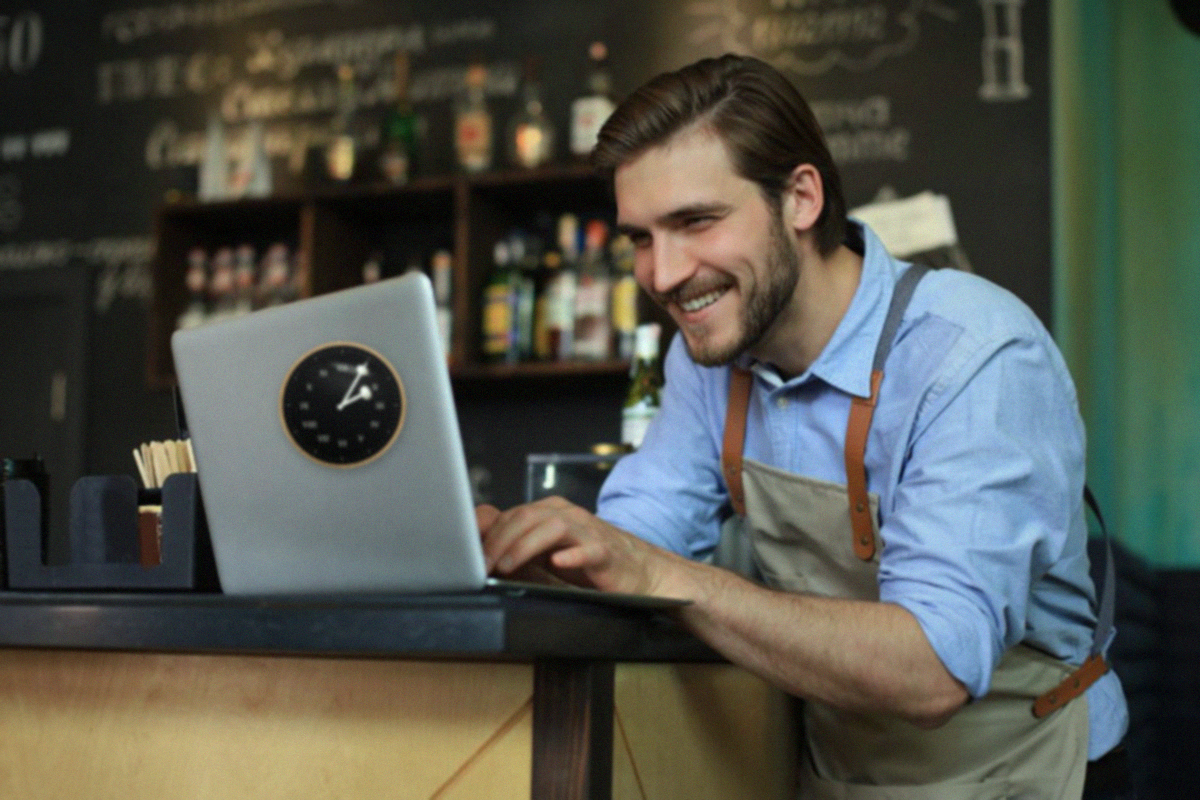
**2:05**
